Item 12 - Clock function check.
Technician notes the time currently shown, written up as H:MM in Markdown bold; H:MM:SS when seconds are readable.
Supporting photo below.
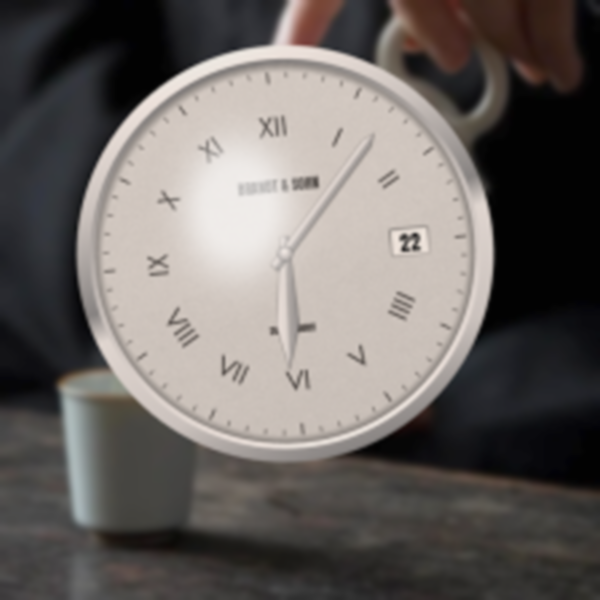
**6:07**
